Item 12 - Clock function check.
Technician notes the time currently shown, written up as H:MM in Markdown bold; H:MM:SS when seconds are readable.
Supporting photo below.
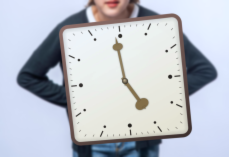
**4:59**
